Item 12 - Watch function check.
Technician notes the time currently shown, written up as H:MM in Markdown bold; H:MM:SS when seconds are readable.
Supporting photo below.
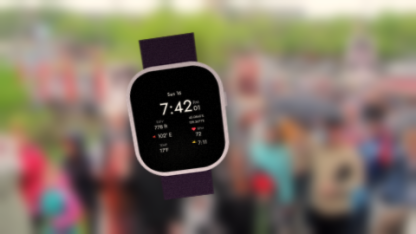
**7:42**
